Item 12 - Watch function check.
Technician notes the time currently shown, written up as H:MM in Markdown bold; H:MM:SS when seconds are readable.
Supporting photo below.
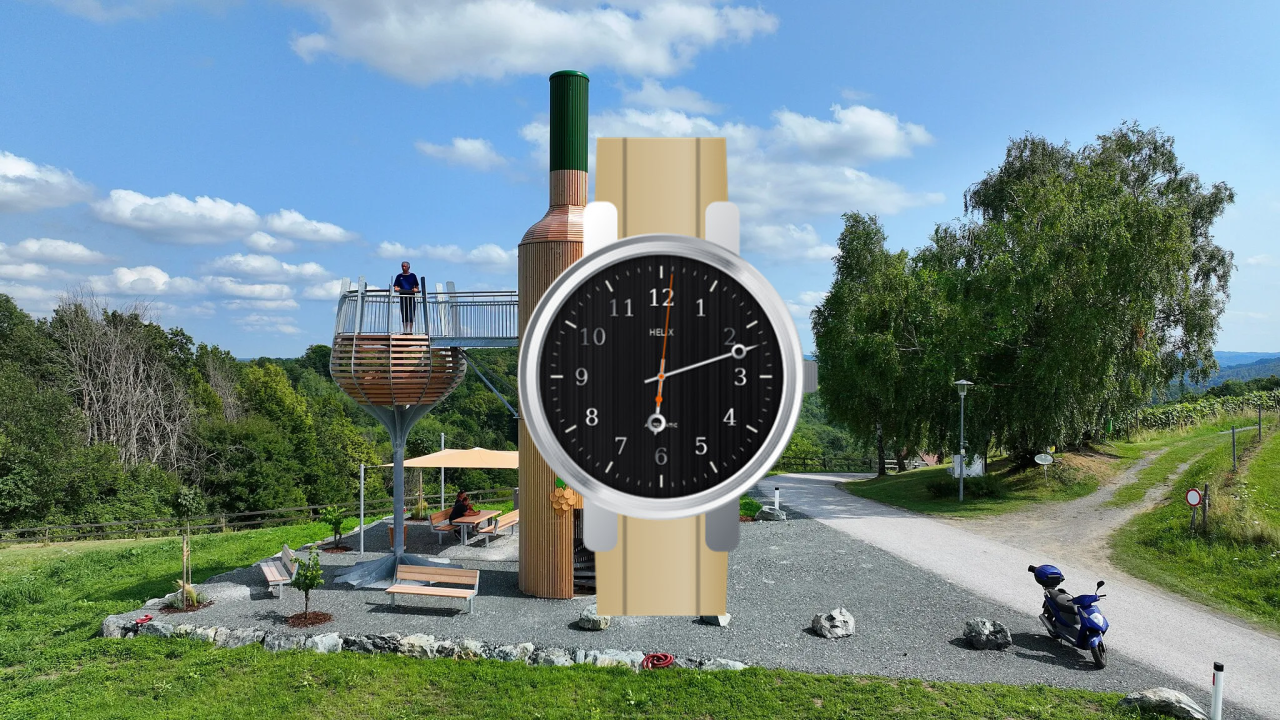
**6:12:01**
